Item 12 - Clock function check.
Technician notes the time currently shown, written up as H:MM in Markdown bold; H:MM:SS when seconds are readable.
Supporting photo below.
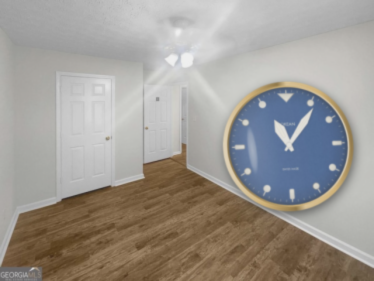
**11:06**
